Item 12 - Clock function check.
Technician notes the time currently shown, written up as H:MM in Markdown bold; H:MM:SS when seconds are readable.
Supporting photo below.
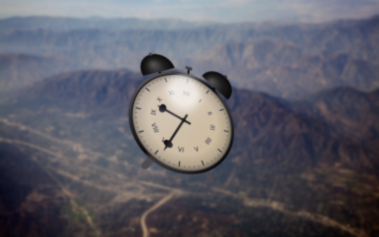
**9:34**
